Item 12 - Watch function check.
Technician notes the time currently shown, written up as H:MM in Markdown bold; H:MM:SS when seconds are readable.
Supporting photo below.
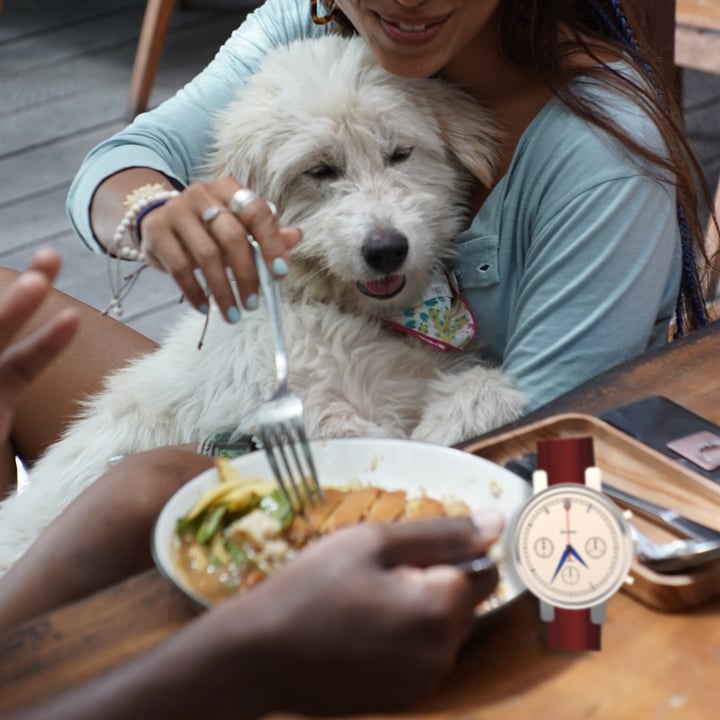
**4:35**
